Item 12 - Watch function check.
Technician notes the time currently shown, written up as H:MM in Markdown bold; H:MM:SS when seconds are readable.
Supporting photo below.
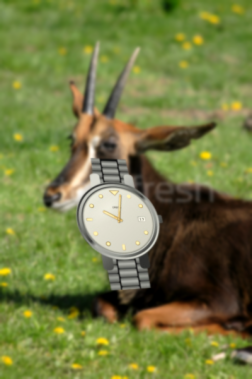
**10:02**
